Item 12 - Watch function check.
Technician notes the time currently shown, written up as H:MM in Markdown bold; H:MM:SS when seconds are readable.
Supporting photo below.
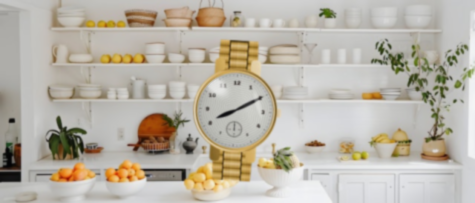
**8:10**
